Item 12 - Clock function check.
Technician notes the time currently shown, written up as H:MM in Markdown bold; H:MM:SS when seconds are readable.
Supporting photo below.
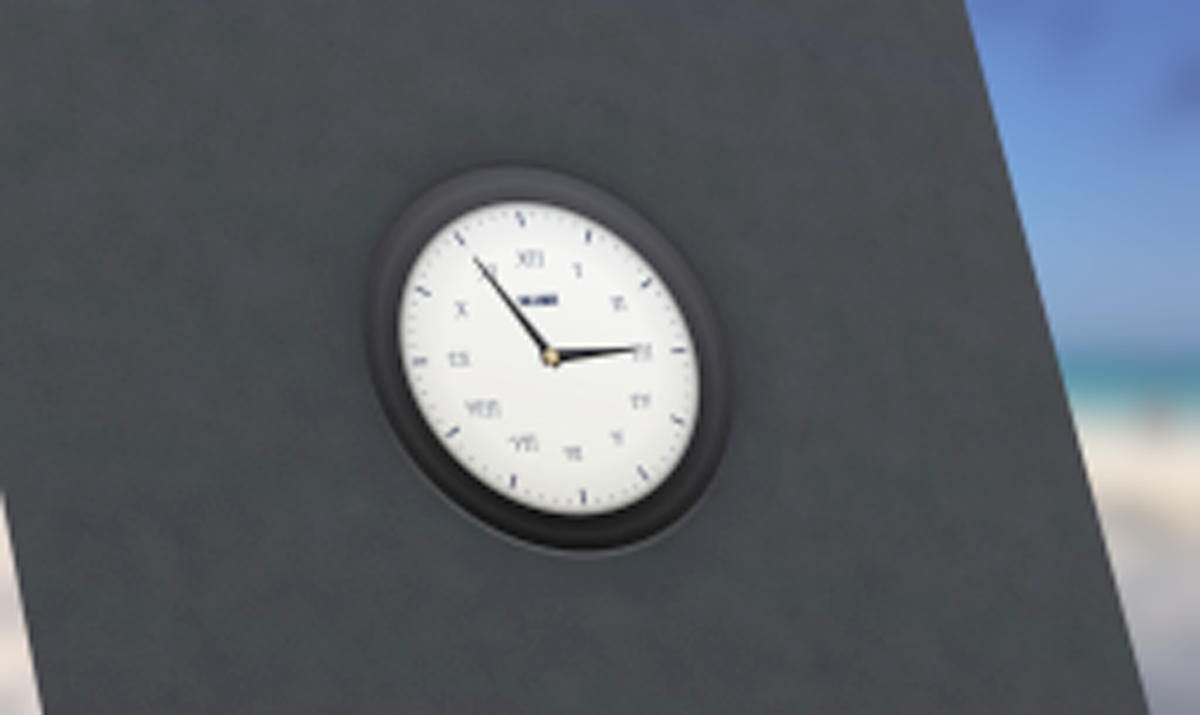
**2:55**
